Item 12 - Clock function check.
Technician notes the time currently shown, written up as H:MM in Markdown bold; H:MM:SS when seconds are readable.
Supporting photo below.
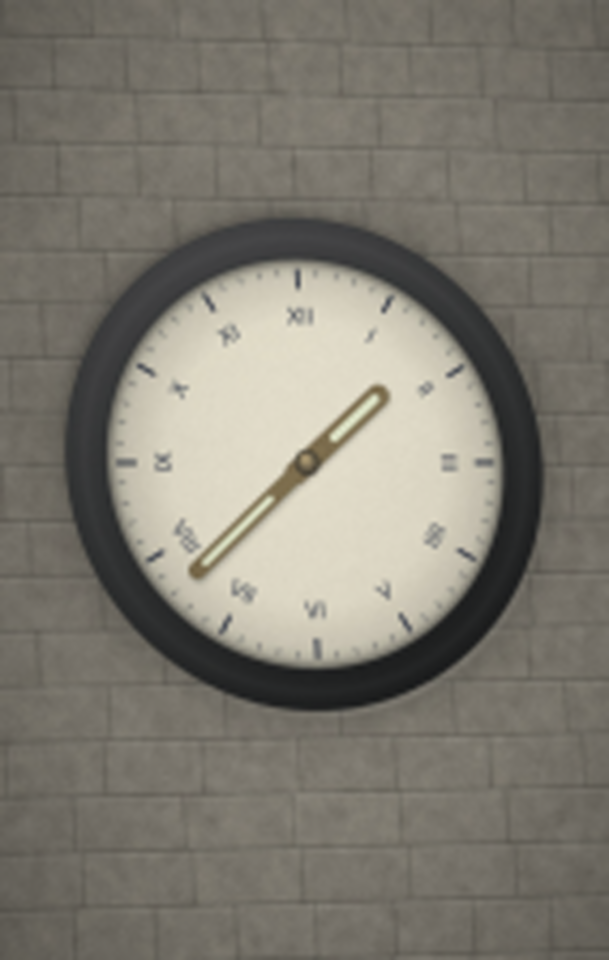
**1:38**
